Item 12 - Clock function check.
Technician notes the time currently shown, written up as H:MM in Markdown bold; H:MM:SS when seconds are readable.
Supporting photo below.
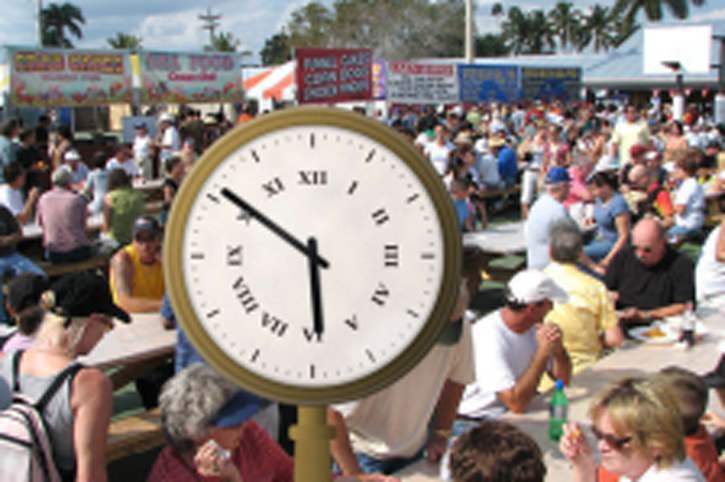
**5:51**
